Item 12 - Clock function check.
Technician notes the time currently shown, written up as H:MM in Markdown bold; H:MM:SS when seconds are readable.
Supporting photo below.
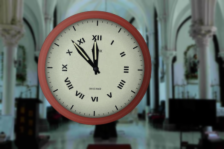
**11:53**
